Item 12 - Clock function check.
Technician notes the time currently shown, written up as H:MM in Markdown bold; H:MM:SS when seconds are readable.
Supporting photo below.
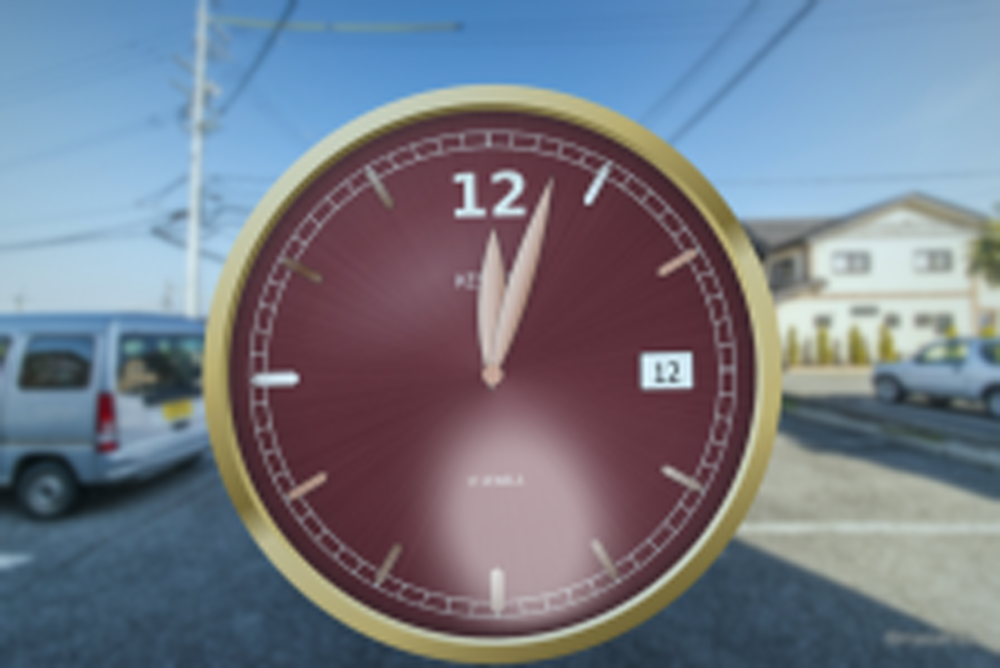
**12:03**
